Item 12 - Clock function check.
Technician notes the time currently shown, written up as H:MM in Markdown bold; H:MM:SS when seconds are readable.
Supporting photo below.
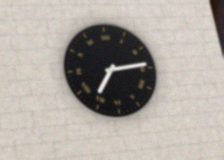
**7:14**
